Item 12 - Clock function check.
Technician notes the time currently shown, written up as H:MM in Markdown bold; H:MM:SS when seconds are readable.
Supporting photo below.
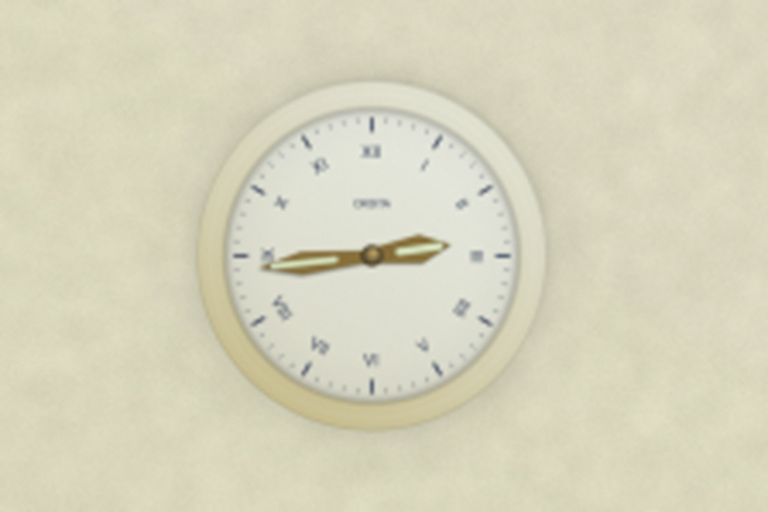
**2:44**
